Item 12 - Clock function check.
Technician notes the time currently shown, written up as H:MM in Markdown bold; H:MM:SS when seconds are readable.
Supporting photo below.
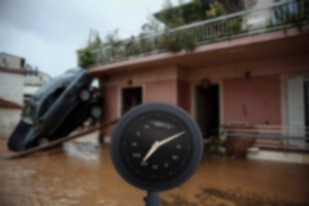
**7:10**
